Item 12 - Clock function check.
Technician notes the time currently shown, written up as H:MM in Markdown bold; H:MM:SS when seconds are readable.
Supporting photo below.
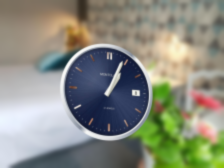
**1:04**
